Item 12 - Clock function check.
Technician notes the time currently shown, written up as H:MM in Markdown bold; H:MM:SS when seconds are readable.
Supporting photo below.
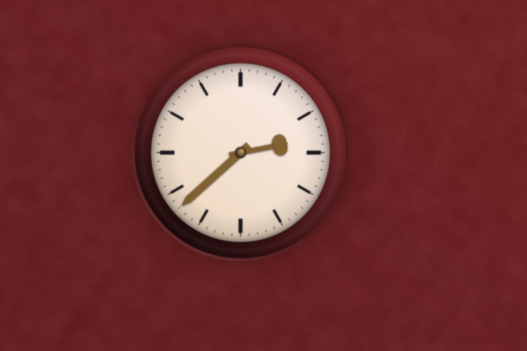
**2:38**
